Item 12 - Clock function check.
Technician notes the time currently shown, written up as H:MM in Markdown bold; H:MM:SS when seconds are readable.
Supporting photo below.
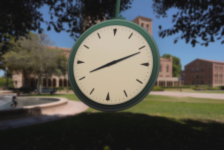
**8:11**
